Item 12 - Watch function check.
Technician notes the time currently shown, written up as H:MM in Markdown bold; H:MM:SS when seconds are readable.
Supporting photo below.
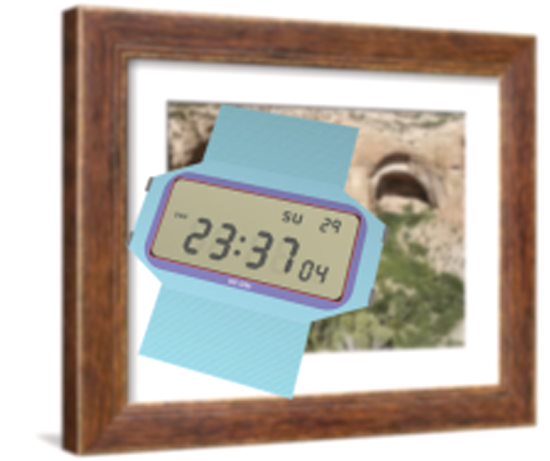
**23:37:04**
